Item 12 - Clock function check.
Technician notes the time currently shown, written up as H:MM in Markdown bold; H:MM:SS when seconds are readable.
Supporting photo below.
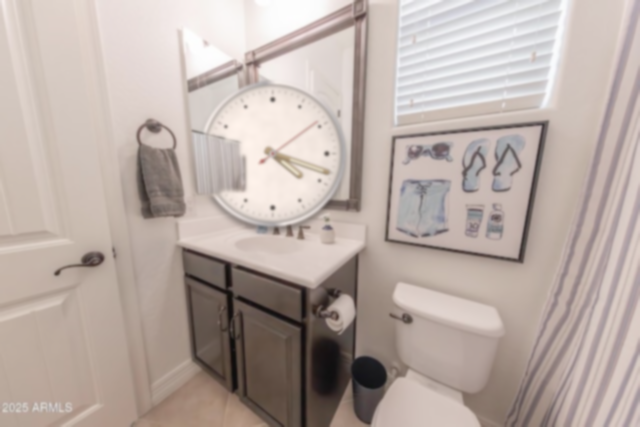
**4:18:09**
